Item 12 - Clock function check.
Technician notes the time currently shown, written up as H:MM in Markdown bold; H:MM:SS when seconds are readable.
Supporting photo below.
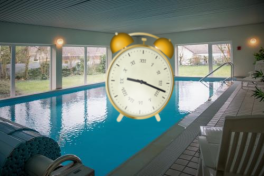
**9:18**
